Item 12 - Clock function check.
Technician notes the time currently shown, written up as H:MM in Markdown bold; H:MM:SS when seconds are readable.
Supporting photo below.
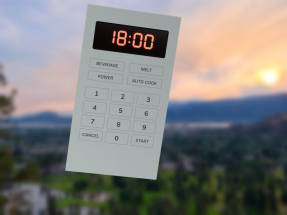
**18:00**
